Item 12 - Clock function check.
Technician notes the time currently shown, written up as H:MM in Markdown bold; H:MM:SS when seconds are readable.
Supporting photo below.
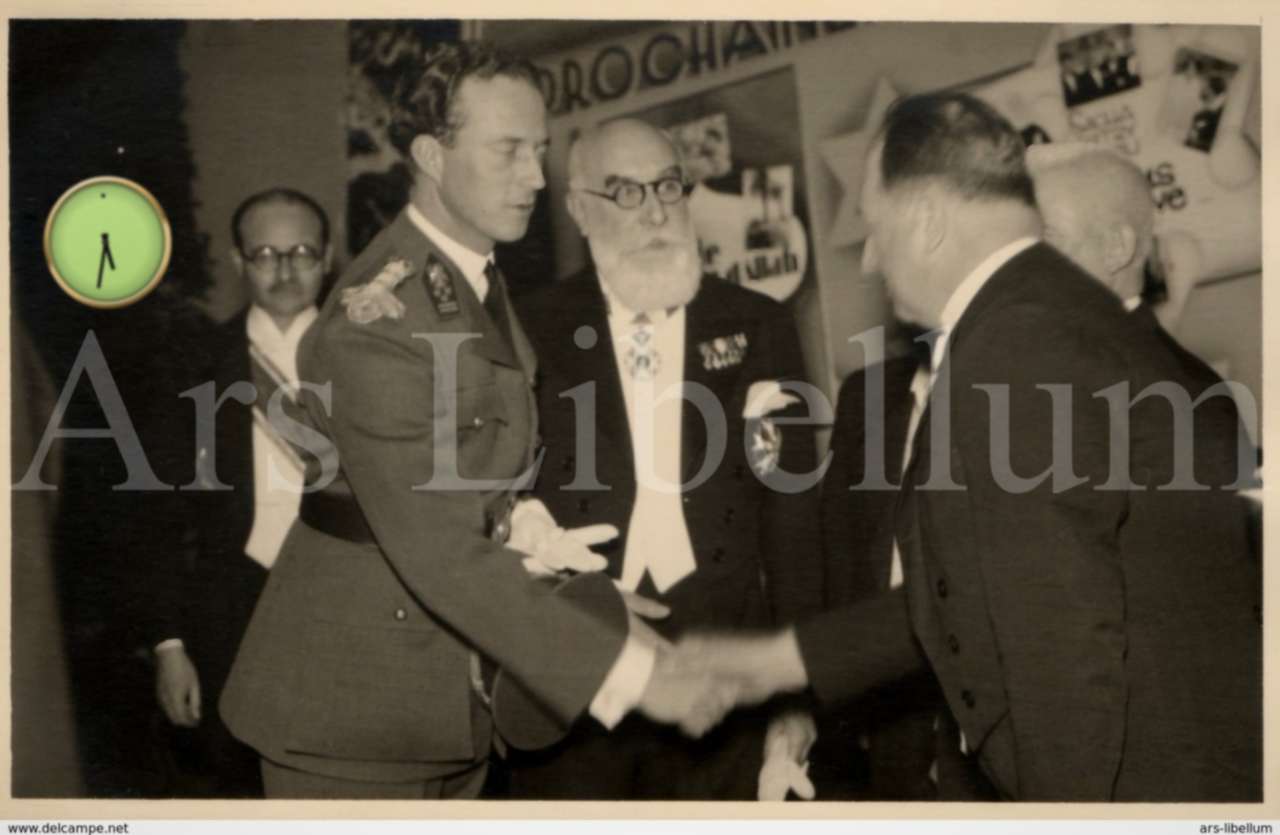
**5:32**
